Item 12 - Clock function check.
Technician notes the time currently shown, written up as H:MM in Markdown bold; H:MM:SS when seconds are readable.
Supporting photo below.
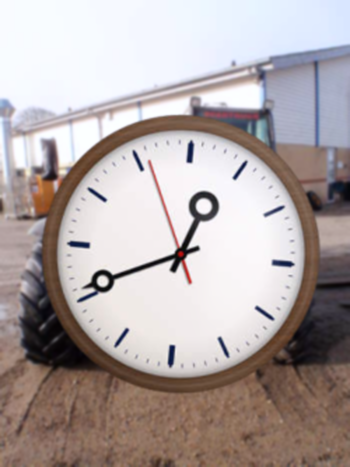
**12:40:56**
